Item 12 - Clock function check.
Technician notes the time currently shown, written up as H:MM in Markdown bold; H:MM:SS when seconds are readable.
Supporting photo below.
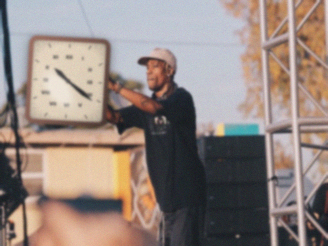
**10:21**
